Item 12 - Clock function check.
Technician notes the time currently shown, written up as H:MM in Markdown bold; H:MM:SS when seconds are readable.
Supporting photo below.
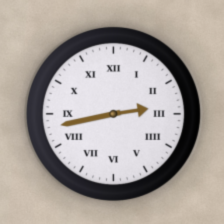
**2:43**
